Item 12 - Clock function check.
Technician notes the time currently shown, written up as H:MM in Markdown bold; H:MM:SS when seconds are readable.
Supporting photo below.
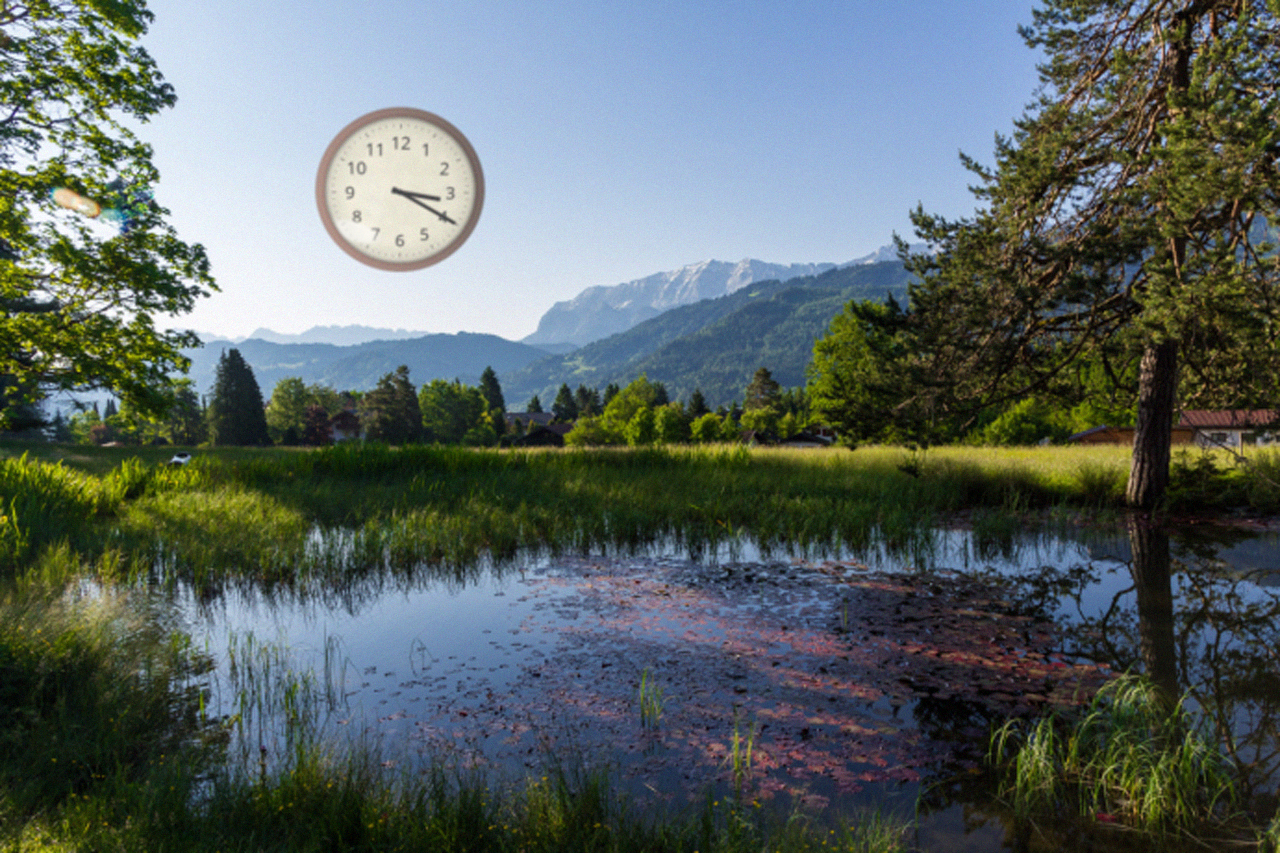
**3:20**
